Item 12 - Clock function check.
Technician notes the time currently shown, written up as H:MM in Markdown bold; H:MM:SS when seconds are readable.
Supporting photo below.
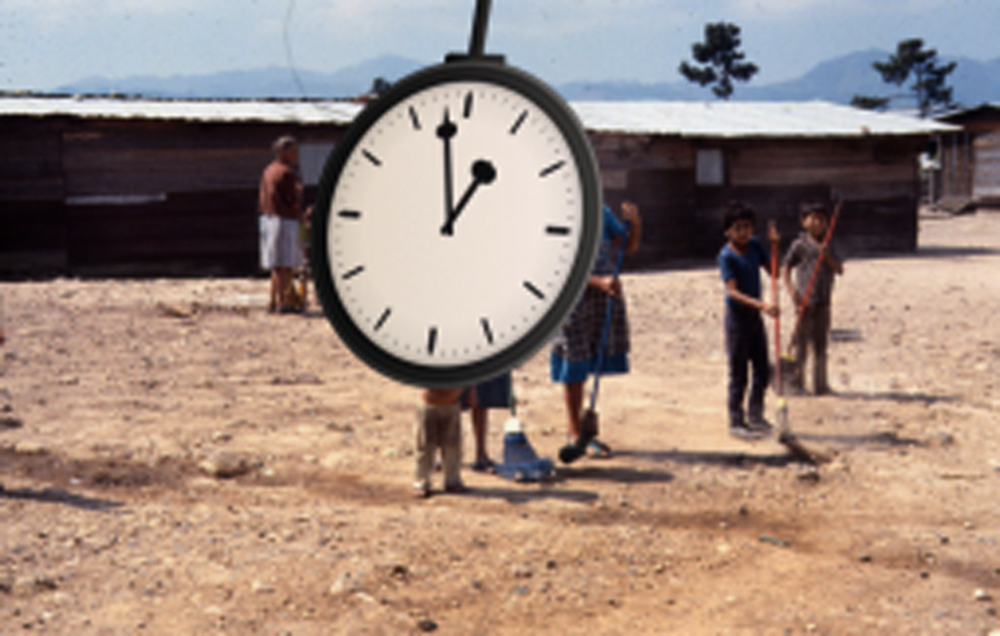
**12:58**
